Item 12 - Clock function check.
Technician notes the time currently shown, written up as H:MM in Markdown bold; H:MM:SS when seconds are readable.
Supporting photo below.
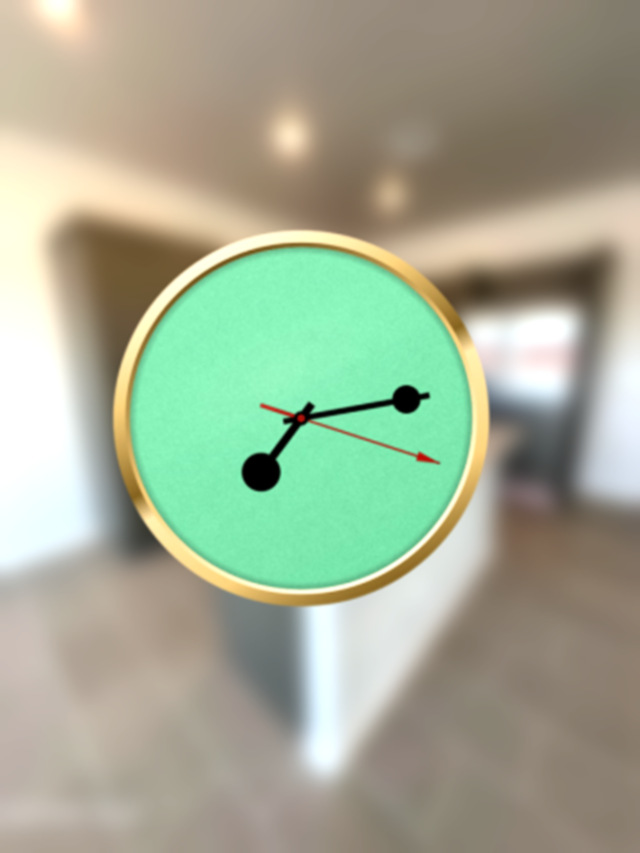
**7:13:18**
